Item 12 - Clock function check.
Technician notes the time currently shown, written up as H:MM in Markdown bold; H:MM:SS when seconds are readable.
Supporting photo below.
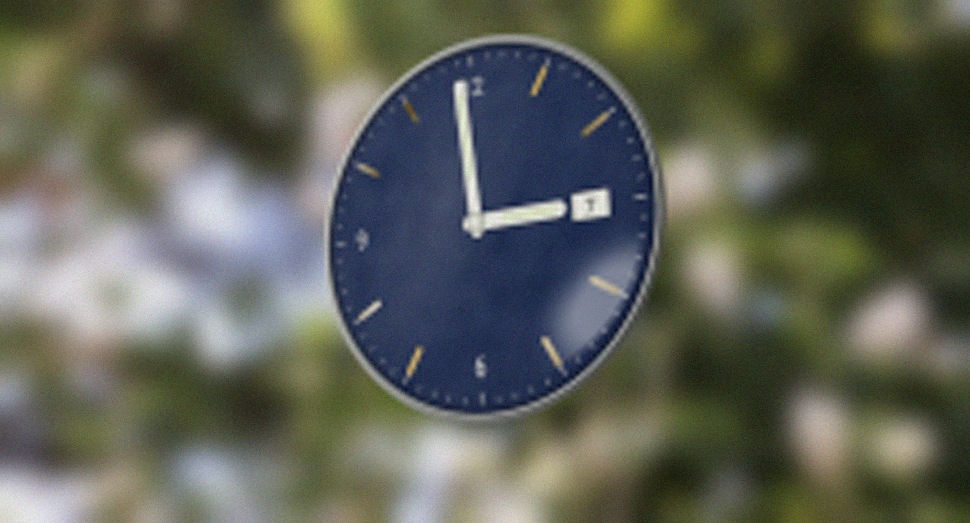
**2:59**
